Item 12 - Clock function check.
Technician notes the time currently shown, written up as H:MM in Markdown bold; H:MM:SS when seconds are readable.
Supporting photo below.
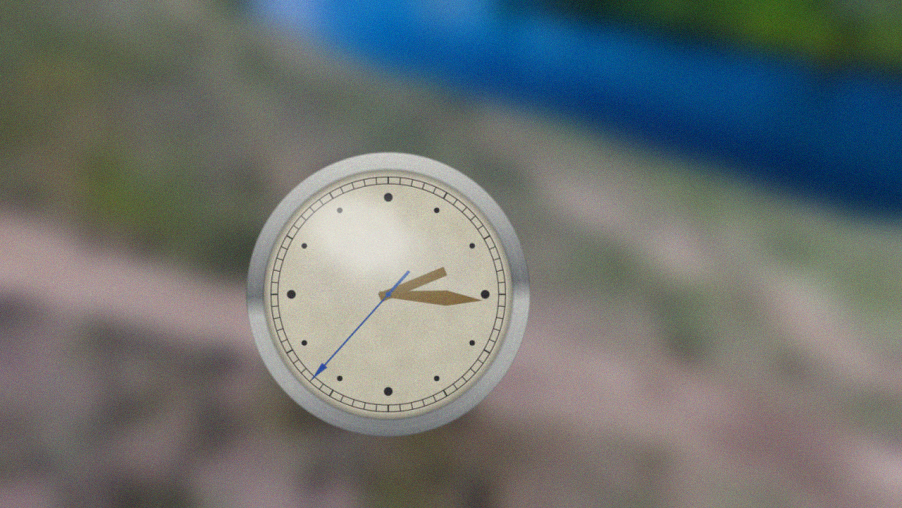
**2:15:37**
